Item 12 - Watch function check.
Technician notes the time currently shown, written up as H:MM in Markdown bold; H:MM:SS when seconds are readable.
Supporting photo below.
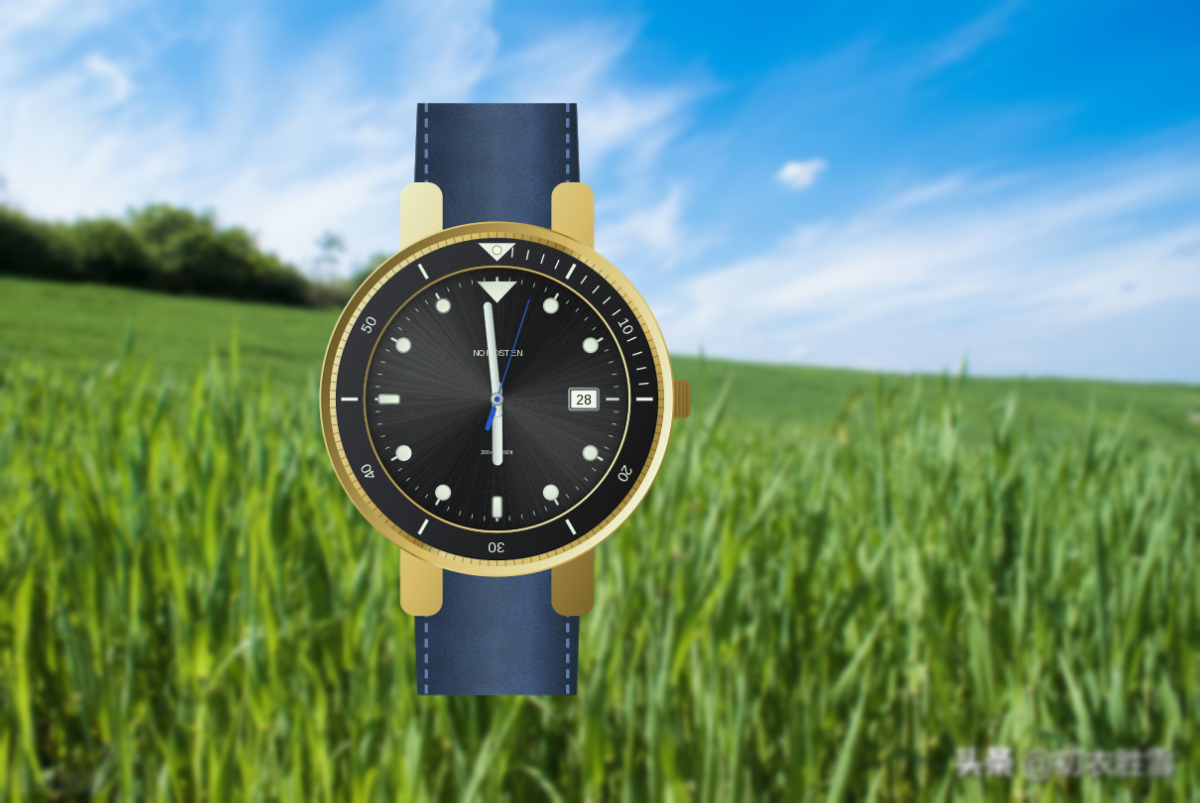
**5:59:03**
